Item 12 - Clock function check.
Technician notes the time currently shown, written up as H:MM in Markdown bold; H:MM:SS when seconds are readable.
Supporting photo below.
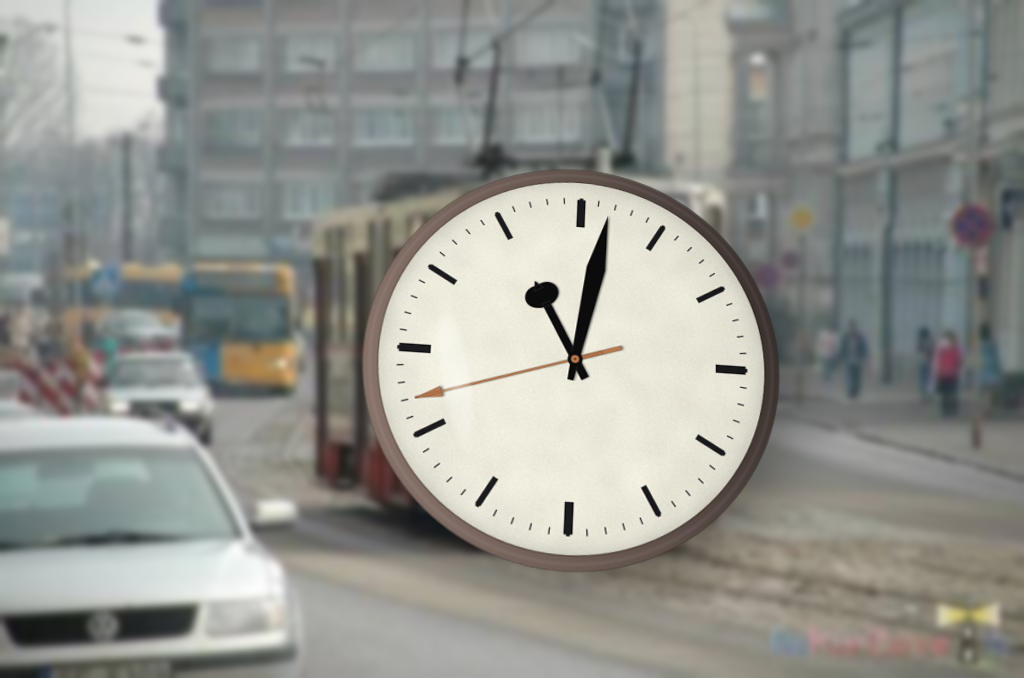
**11:01:42**
